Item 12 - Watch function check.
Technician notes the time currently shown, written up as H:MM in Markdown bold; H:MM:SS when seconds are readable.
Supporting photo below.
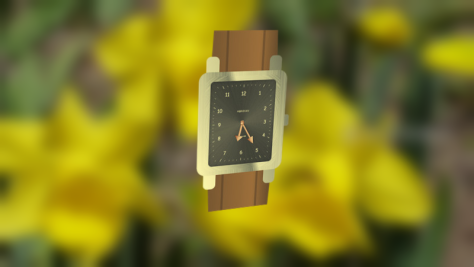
**6:25**
